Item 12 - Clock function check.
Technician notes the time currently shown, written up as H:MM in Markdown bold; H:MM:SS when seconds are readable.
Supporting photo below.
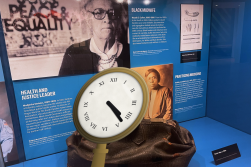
**4:23**
